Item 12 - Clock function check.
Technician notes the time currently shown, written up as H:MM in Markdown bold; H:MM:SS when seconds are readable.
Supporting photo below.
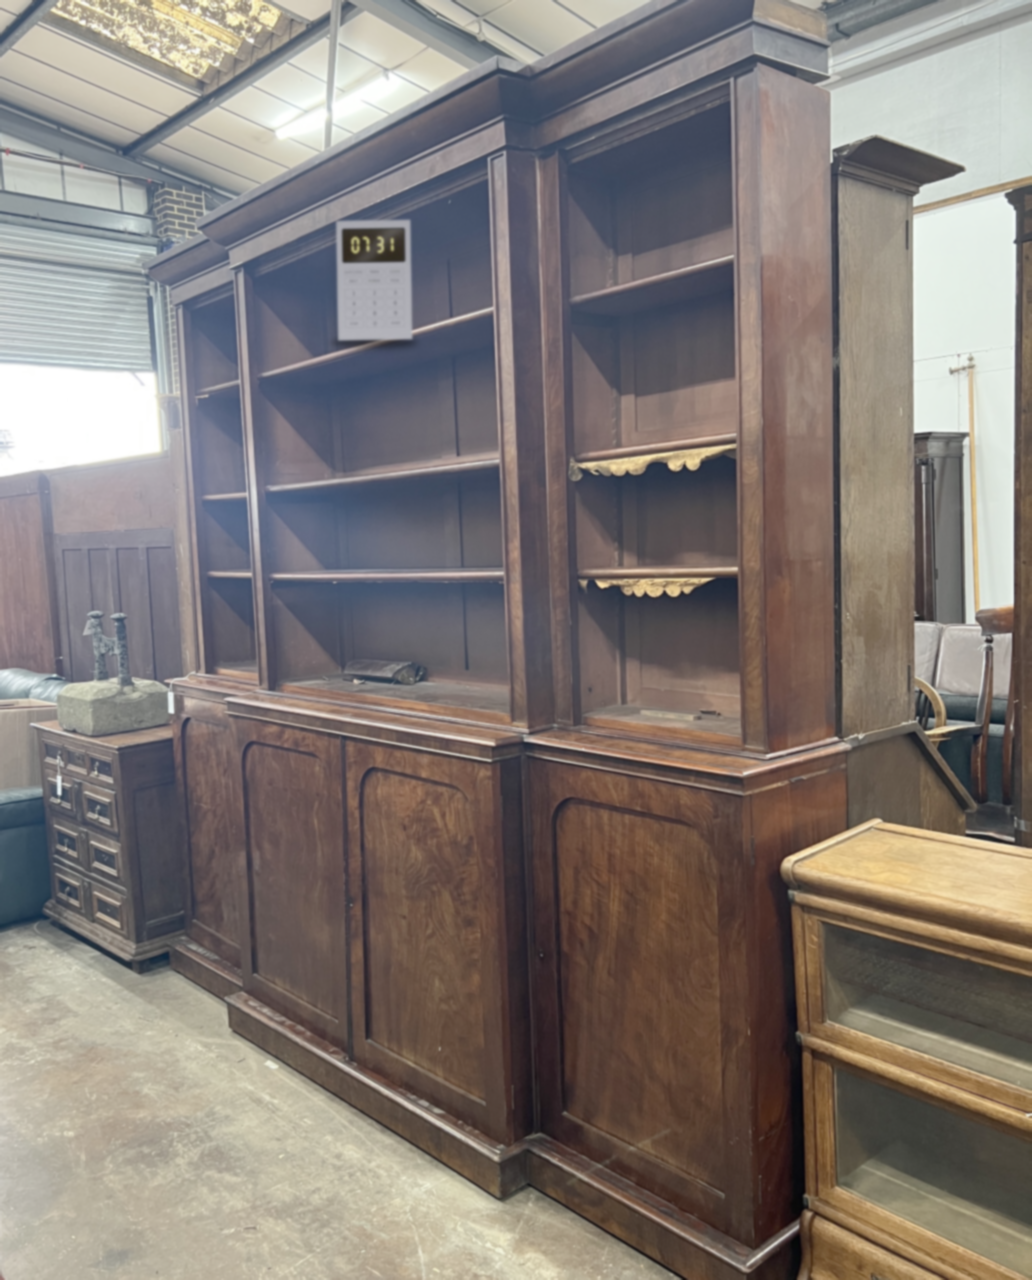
**7:31**
